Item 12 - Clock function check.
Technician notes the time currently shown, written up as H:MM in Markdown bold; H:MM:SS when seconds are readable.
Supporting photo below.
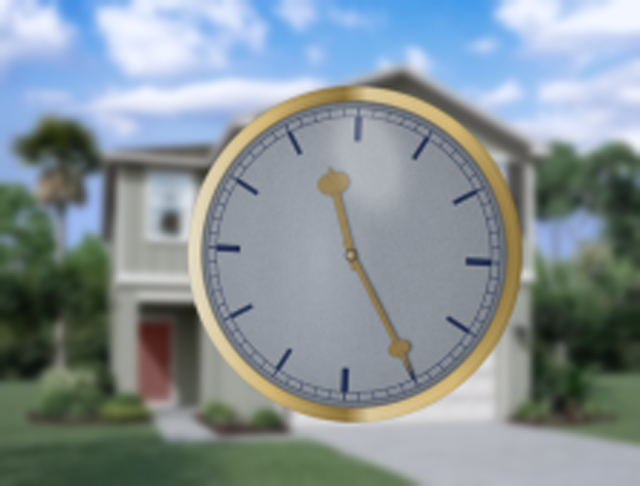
**11:25**
